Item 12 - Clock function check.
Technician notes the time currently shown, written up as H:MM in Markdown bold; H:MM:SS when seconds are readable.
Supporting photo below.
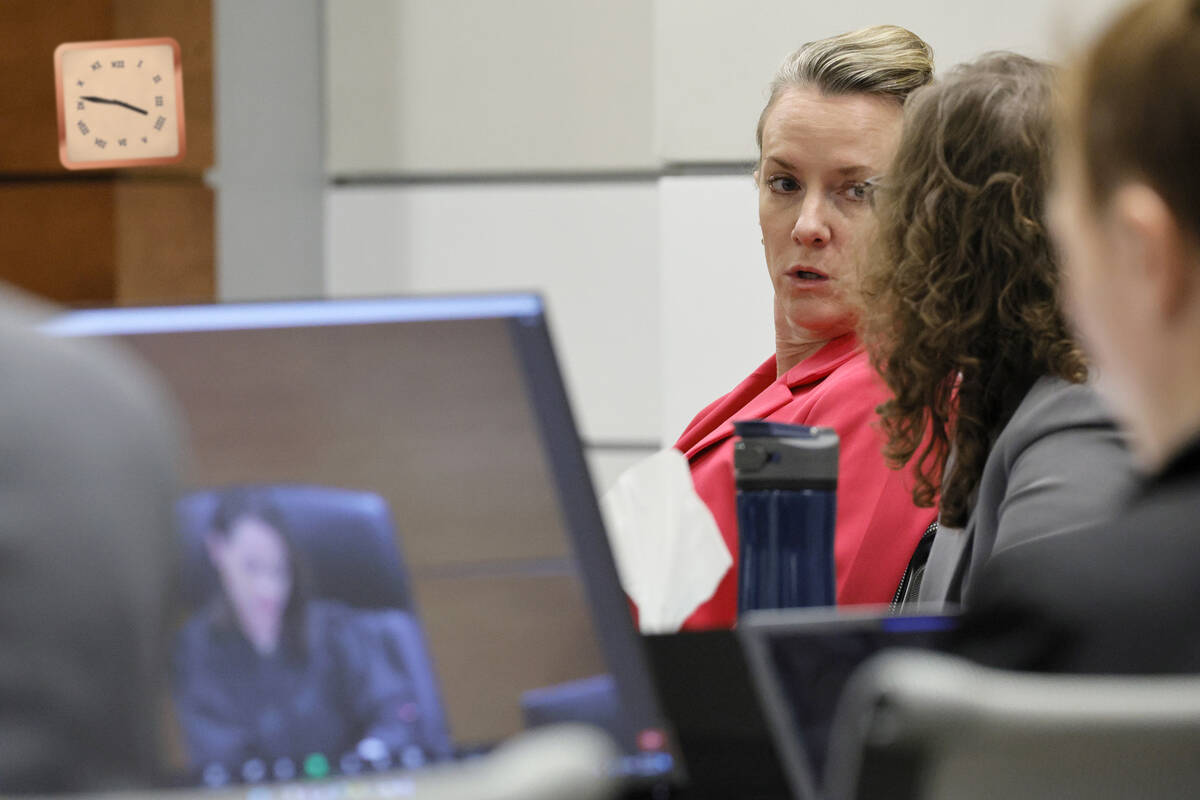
**3:47**
